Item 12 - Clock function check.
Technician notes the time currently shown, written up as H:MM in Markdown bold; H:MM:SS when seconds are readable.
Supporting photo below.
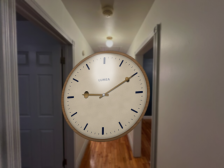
**9:10**
